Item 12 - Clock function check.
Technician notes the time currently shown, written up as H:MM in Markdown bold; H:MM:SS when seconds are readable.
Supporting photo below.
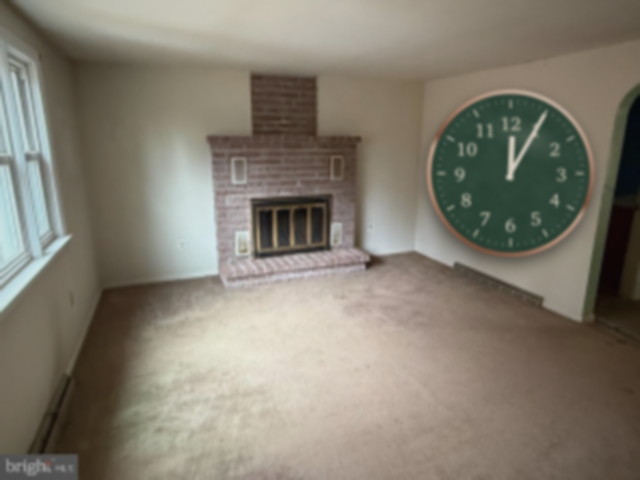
**12:05**
